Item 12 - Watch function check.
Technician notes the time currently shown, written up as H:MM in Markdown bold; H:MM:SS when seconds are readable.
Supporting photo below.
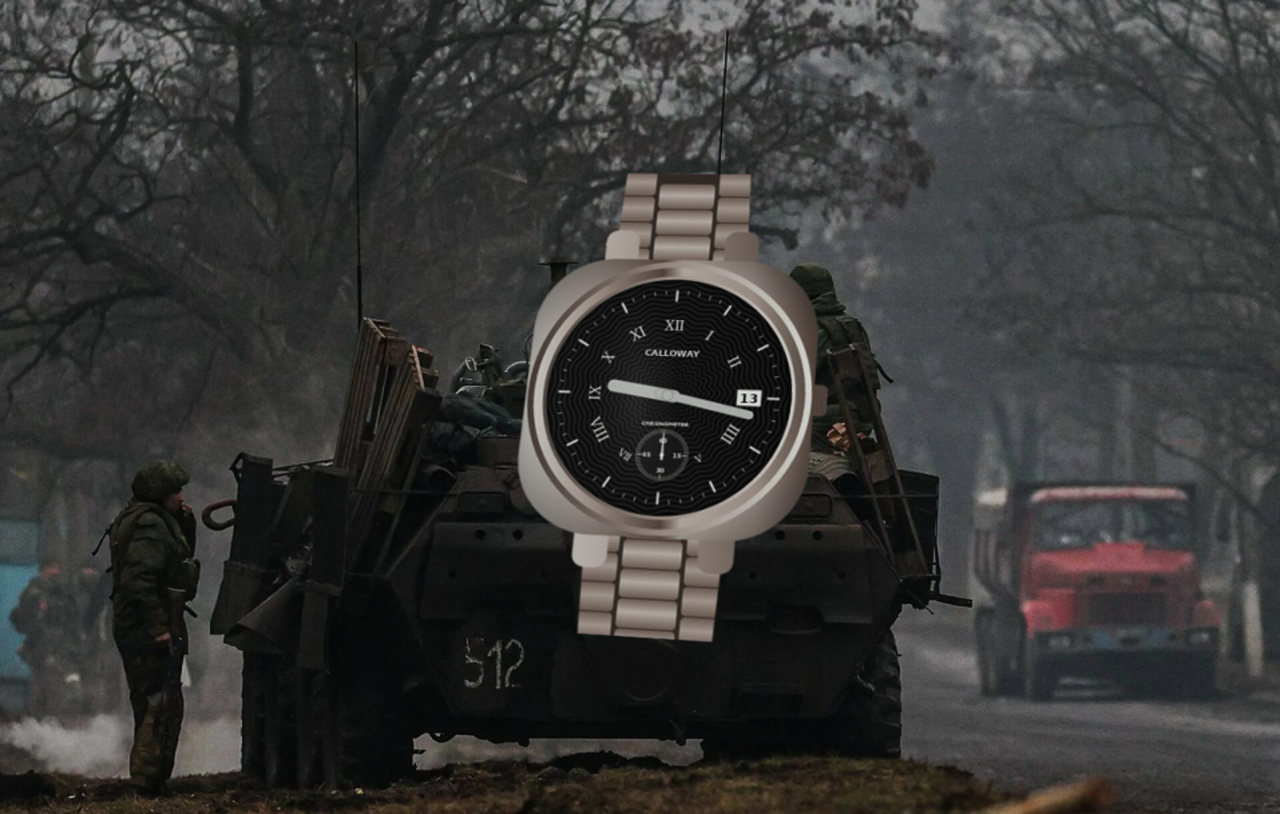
**9:17**
